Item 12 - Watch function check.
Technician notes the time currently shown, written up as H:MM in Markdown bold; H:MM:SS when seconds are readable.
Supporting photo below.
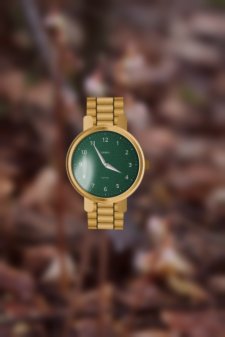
**3:55**
